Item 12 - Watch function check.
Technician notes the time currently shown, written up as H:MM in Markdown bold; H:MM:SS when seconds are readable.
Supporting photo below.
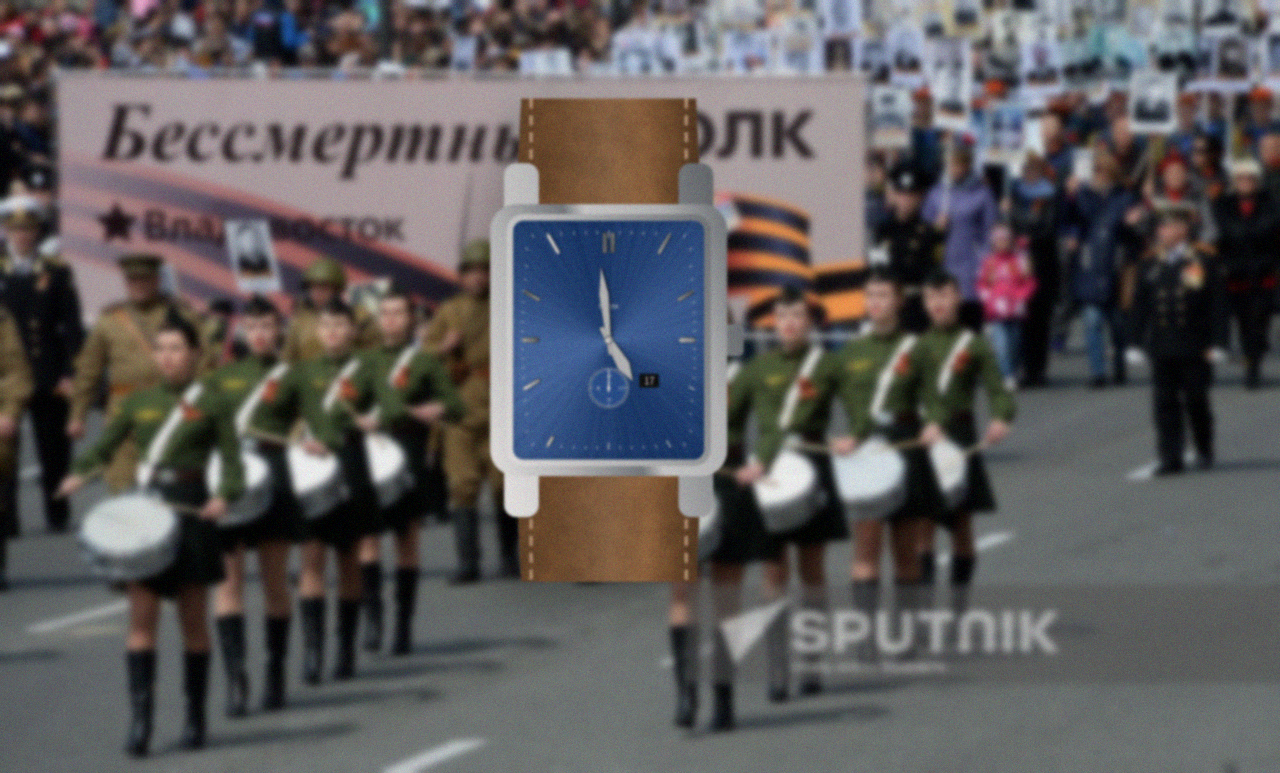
**4:59**
